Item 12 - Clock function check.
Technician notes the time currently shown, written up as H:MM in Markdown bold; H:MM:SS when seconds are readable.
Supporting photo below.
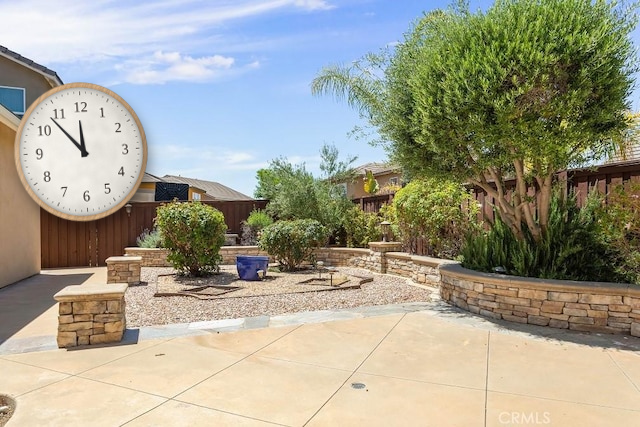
**11:53**
